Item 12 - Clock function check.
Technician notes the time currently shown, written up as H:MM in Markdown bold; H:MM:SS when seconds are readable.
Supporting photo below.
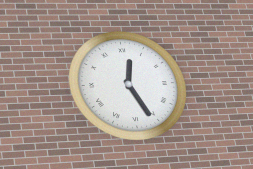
**12:26**
